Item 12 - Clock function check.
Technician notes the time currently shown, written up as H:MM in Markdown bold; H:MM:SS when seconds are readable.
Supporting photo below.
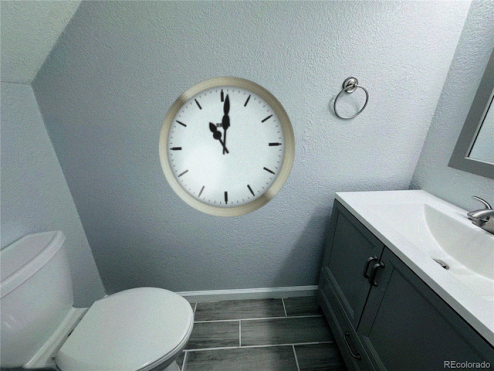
**11:01**
